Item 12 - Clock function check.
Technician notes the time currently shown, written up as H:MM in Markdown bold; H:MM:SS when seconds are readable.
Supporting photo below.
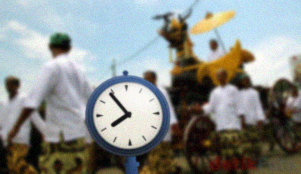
**7:54**
